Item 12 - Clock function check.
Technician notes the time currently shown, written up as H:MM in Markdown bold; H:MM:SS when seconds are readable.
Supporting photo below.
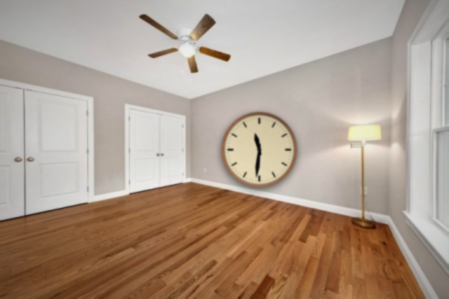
**11:31**
